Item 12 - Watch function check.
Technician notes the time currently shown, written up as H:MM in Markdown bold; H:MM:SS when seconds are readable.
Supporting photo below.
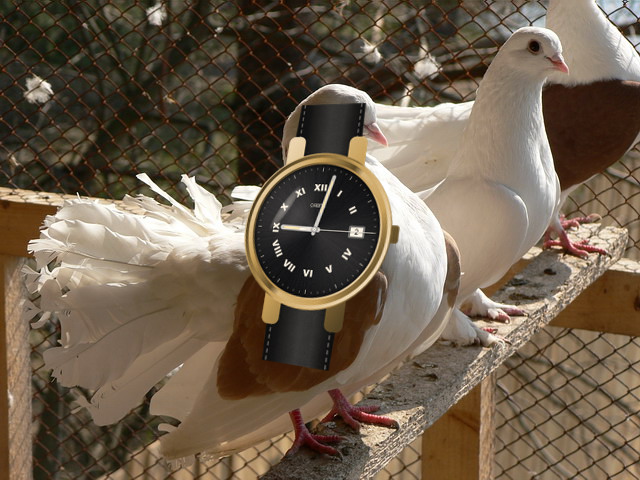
**9:02:15**
